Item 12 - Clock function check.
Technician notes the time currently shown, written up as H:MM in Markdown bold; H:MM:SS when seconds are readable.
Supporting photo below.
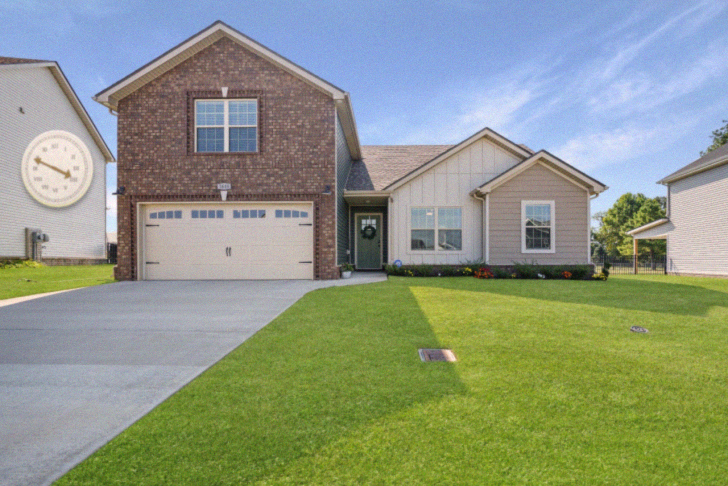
**3:49**
